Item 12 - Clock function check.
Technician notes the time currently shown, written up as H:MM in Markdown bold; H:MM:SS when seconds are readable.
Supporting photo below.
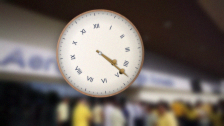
**4:23**
